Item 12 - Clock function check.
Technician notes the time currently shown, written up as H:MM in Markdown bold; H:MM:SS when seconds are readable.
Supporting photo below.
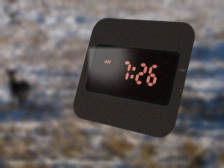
**7:26**
